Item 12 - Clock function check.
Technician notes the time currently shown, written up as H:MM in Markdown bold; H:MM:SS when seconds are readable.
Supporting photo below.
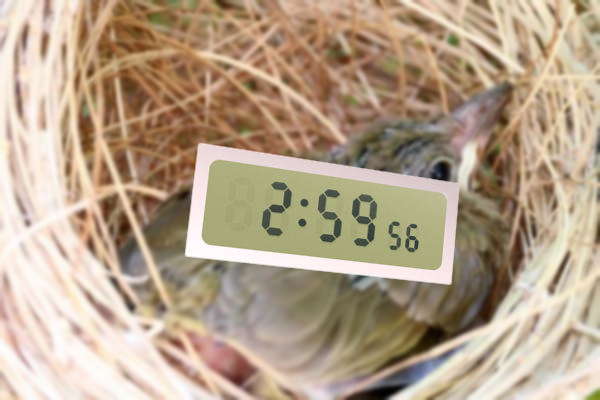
**2:59:56**
